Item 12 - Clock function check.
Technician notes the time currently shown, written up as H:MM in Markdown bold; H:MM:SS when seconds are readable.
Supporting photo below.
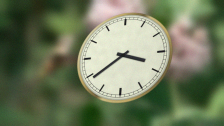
**3:39**
